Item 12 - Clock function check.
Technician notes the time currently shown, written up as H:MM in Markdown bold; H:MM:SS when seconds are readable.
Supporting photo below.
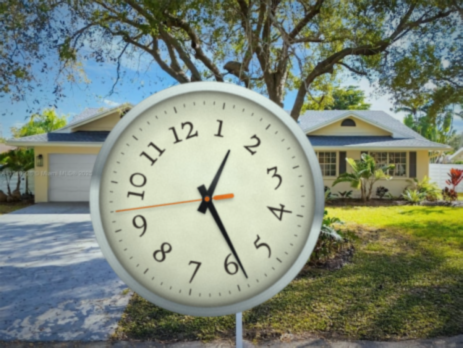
**1:28:47**
